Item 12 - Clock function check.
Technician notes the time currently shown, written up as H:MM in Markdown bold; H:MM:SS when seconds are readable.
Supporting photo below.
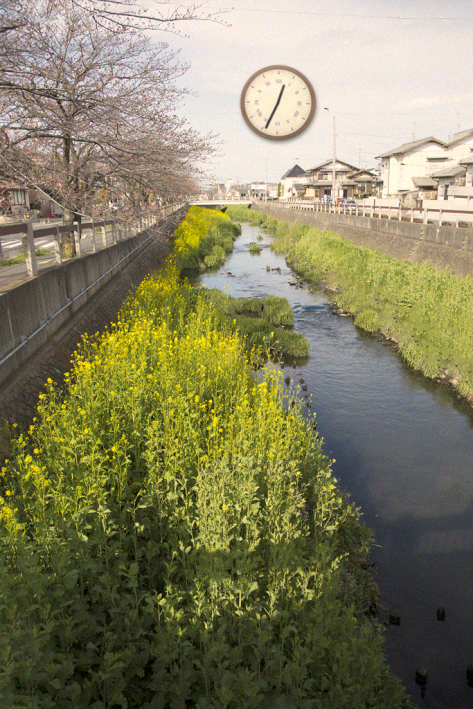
**12:34**
